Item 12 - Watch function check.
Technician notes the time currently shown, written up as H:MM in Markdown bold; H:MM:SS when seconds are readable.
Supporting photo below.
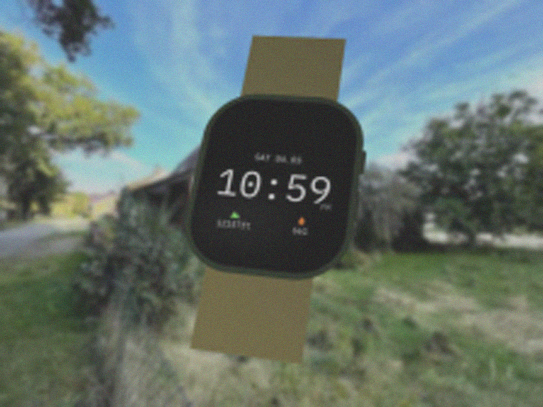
**10:59**
